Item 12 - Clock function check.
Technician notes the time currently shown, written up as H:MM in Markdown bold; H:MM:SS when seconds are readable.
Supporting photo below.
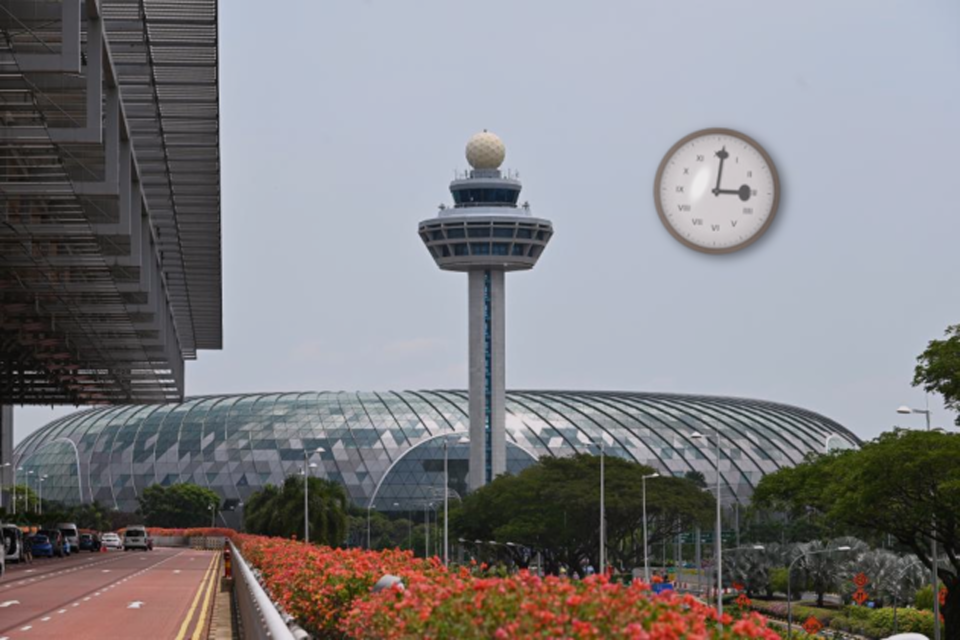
**3:01**
